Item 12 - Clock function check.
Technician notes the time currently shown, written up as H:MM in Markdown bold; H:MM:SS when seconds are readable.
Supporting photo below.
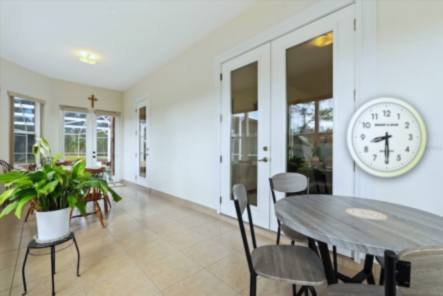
**8:30**
